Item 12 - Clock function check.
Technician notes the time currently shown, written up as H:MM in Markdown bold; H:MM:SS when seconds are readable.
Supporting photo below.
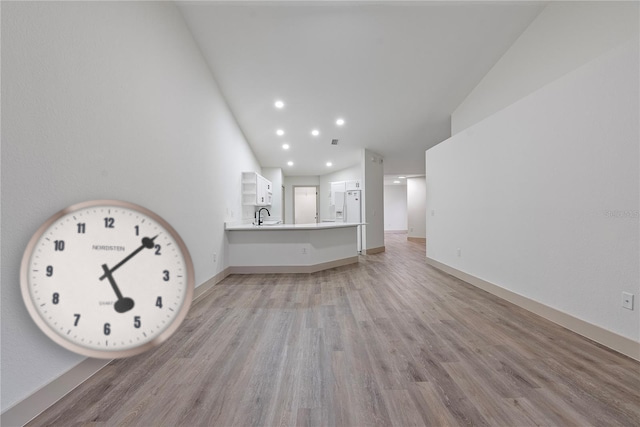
**5:08**
